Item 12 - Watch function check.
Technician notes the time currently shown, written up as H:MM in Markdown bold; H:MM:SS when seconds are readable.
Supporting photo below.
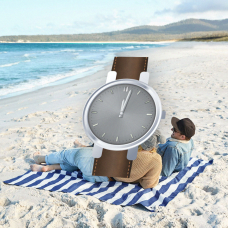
**12:02**
